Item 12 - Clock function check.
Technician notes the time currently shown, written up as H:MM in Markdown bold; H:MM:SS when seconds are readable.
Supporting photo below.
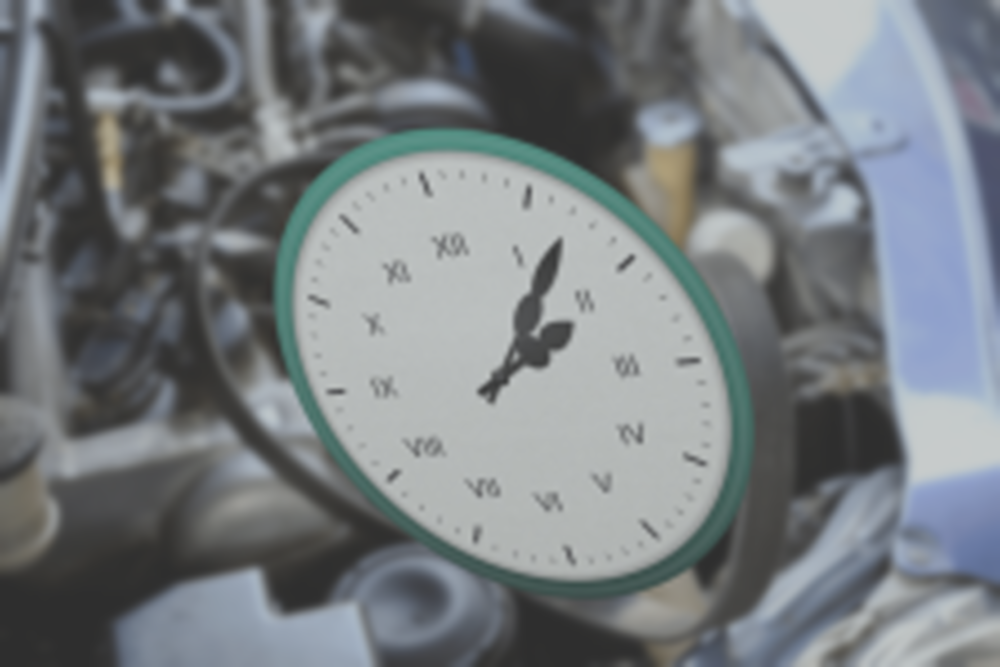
**2:07**
